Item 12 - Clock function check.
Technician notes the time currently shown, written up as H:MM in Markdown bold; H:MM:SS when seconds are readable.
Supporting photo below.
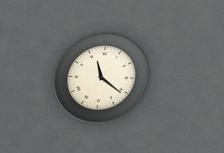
**11:21**
